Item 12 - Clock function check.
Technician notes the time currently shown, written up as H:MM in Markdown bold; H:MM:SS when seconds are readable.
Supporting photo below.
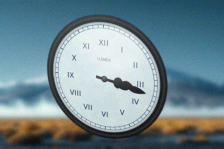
**3:17**
